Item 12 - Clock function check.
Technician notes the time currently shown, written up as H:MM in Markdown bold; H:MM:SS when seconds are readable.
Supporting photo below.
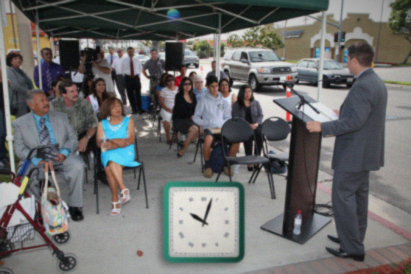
**10:03**
